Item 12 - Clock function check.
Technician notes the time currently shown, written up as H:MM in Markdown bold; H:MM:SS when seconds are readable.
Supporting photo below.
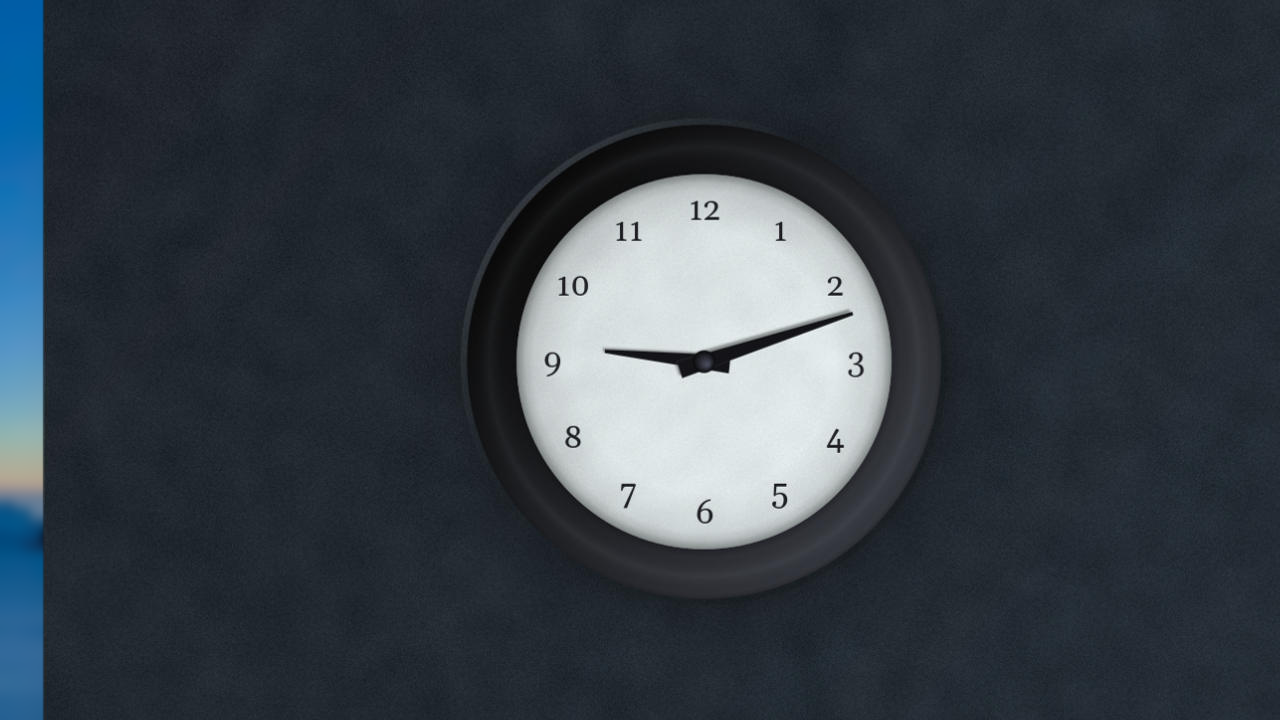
**9:12**
